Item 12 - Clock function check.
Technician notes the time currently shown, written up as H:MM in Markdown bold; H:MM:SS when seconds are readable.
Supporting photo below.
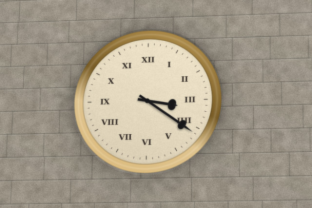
**3:21**
